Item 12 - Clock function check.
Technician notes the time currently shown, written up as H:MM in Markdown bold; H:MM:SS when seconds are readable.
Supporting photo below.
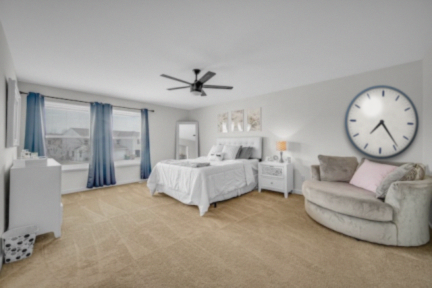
**7:24**
